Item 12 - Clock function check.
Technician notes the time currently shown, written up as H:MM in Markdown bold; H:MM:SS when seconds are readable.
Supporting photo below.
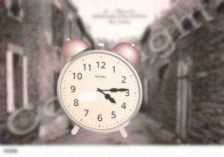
**4:14**
